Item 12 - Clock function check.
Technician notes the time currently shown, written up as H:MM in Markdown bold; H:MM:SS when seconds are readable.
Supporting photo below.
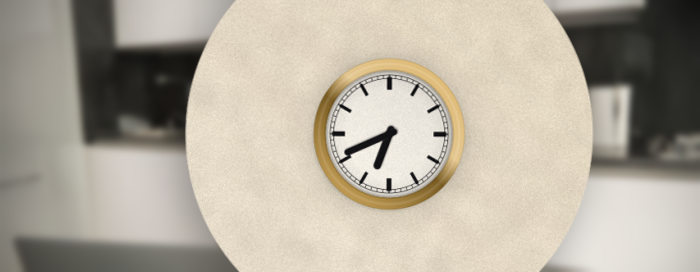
**6:41**
